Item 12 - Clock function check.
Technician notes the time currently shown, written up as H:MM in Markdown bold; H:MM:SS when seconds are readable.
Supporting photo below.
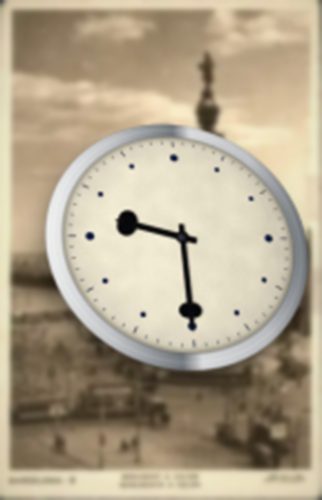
**9:30**
